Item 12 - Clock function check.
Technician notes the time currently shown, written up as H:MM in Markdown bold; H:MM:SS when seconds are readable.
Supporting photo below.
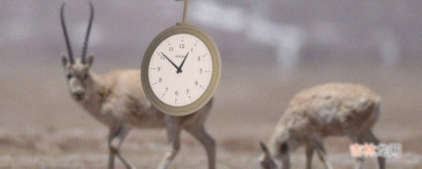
**12:51**
